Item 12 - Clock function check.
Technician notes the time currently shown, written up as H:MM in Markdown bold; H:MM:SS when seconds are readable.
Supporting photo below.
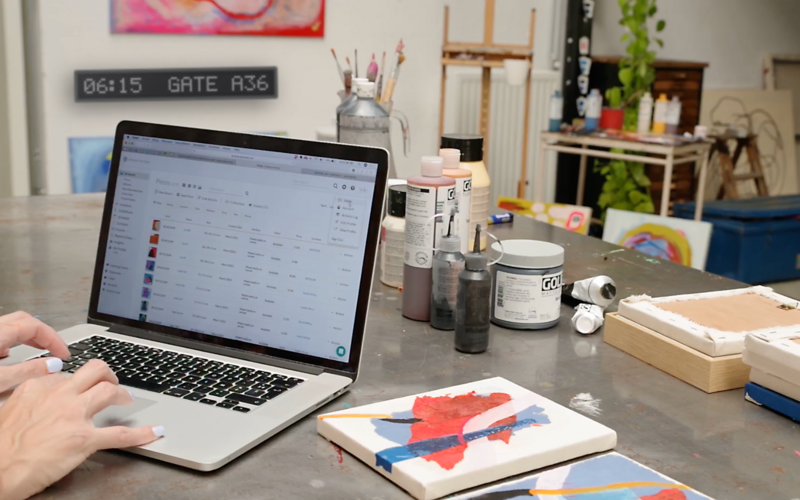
**6:15**
